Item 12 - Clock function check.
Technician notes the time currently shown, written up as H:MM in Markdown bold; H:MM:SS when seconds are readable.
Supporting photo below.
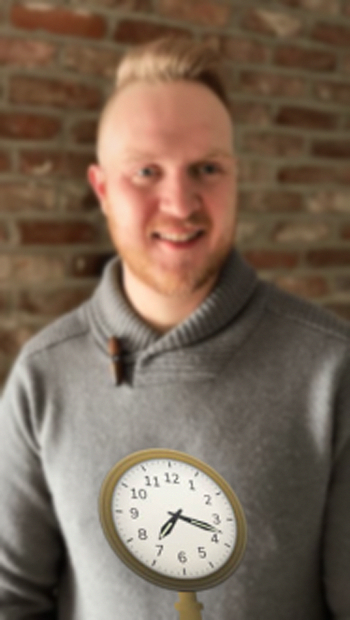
**7:18**
